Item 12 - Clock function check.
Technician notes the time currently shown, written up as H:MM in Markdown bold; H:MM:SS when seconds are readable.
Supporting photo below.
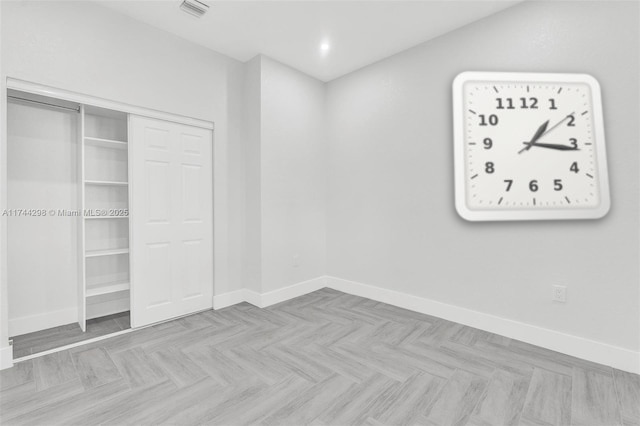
**1:16:09**
